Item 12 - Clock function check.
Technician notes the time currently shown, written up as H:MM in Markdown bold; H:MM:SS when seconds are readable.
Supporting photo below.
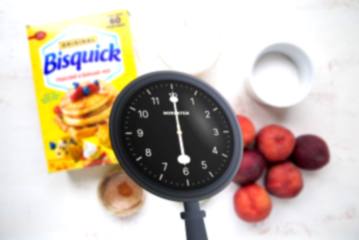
**6:00**
